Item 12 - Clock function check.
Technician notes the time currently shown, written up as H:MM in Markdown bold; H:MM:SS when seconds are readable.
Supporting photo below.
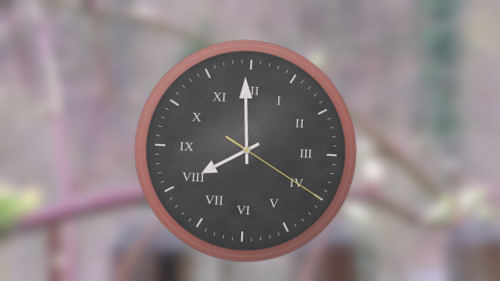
**7:59:20**
